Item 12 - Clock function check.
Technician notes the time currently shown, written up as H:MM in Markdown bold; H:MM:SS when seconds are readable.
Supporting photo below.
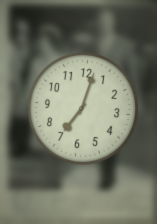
**7:02**
